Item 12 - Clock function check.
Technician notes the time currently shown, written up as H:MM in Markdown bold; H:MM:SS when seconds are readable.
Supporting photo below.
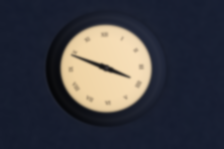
**3:49**
